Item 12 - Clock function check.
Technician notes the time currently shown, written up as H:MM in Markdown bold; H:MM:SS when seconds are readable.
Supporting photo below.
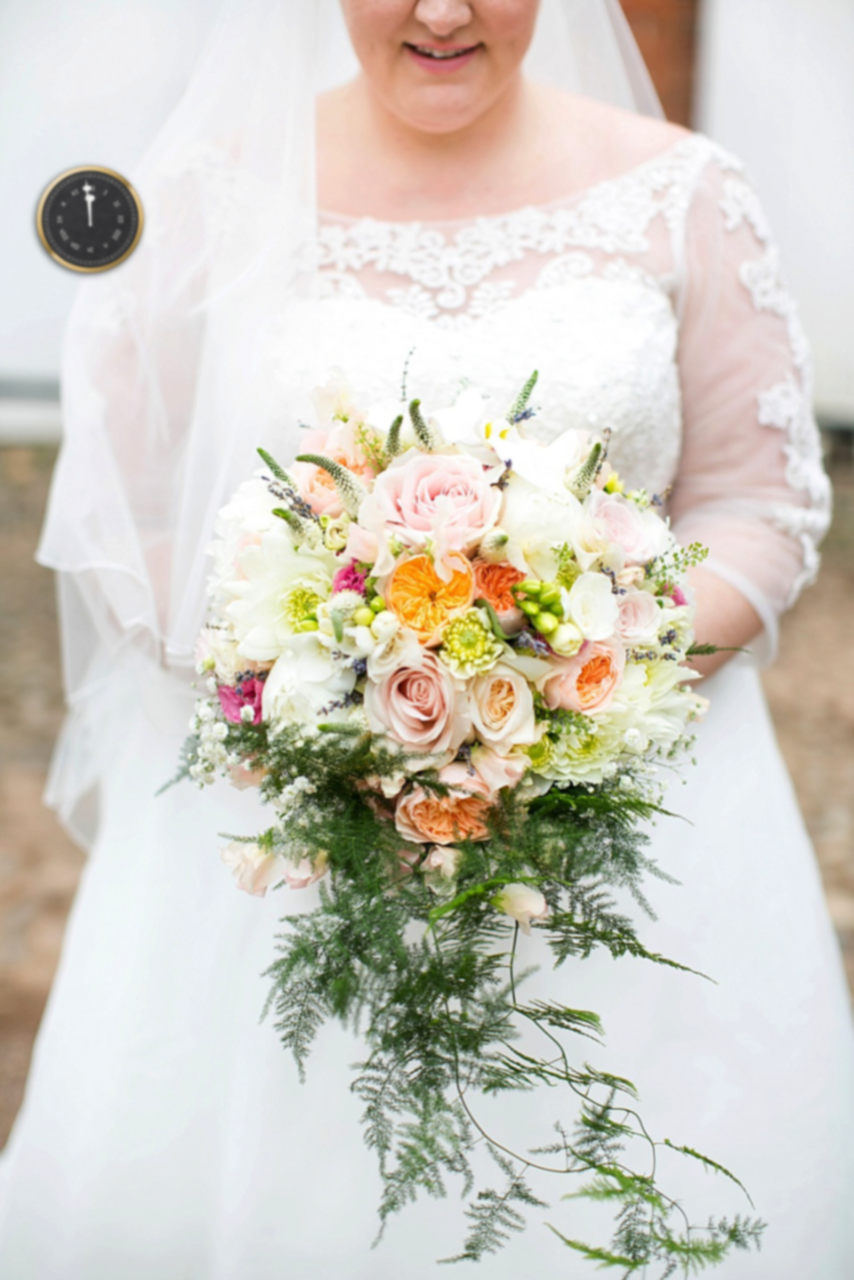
**11:59**
